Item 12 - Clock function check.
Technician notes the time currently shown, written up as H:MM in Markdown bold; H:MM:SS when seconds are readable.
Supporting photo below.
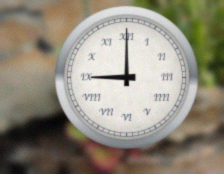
**9:00**
